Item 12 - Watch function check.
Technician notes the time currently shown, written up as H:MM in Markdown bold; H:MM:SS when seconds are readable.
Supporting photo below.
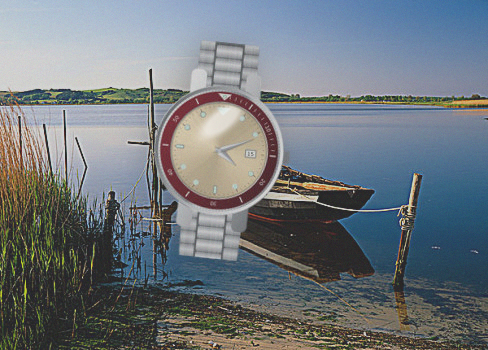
**4:11**
